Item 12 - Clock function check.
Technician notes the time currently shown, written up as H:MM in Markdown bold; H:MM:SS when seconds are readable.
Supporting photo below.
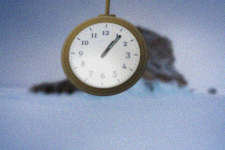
**1:06**
